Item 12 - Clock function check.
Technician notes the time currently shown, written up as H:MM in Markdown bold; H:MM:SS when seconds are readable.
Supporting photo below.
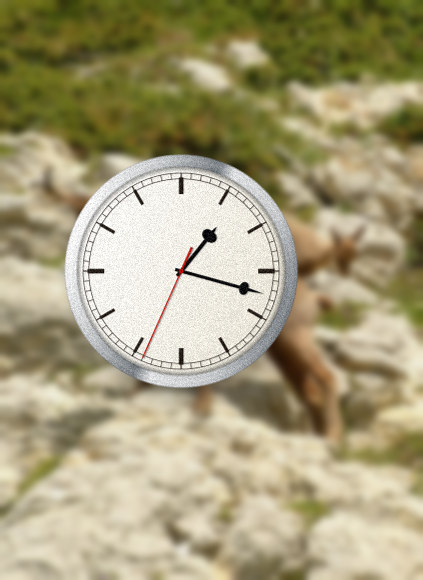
**1:17:34**
